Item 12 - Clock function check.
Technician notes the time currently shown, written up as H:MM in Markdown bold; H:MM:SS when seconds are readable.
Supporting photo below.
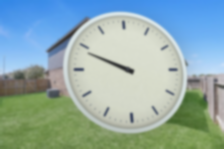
**9:49**
